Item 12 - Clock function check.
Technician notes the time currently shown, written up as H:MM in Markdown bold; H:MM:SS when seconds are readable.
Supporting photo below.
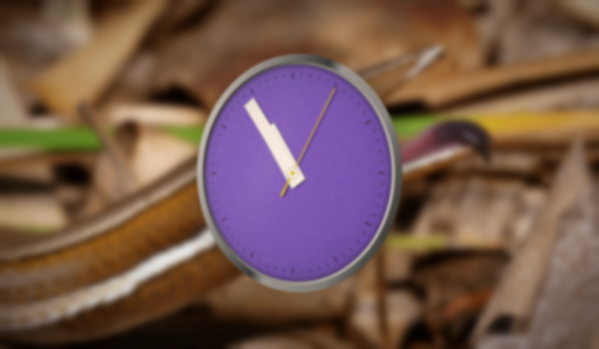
**10:54:05**
